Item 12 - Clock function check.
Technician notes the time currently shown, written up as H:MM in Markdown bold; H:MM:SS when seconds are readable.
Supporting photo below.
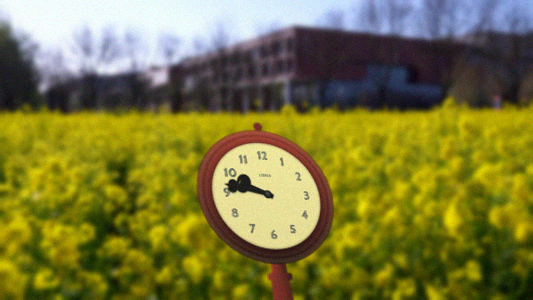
**9:47**
